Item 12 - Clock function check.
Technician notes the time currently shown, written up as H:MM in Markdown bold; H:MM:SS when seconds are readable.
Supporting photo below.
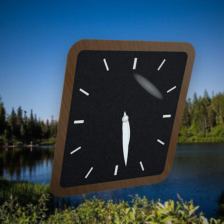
**5:28**
